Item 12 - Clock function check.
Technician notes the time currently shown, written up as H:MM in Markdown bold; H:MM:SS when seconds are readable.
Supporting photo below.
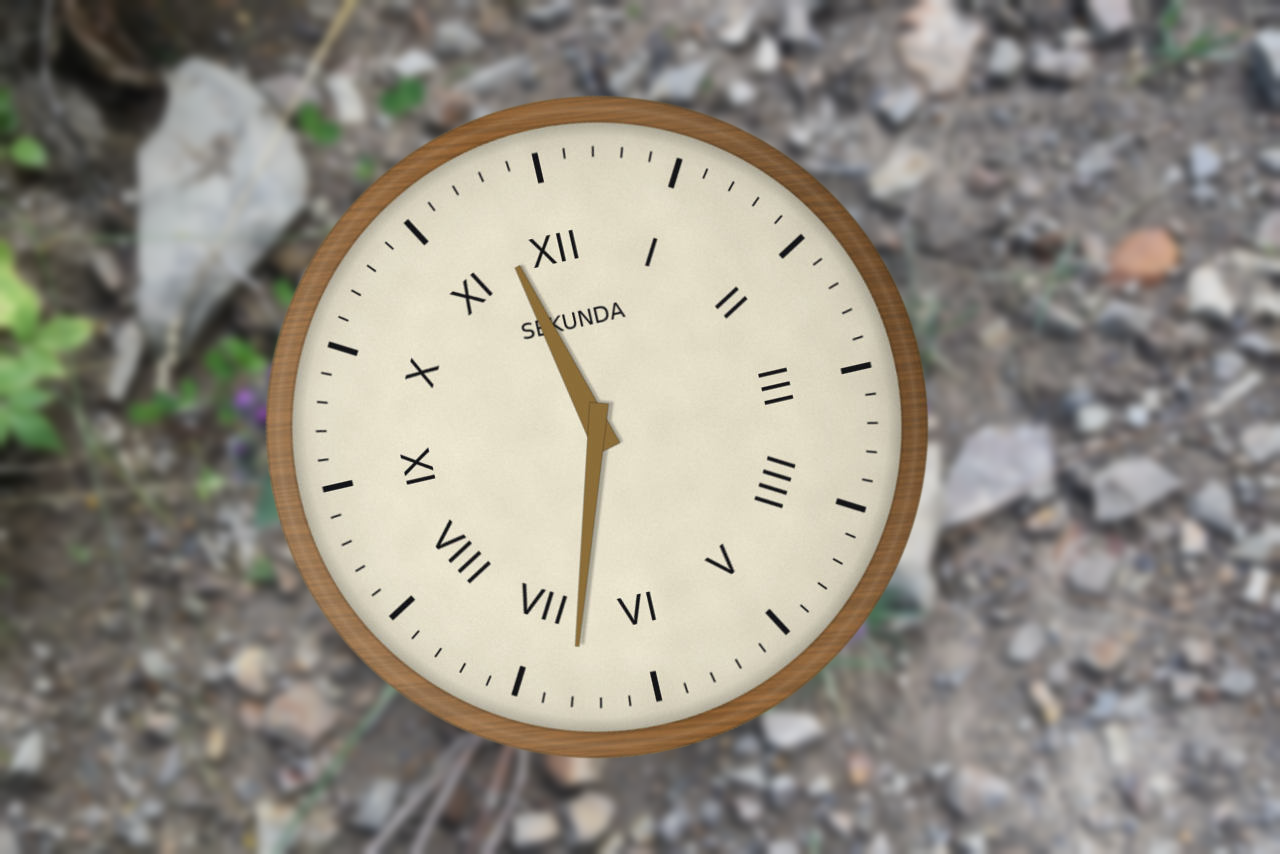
**11:33**
